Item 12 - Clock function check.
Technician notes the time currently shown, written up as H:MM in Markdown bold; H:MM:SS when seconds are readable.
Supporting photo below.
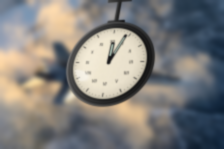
**12:04**
